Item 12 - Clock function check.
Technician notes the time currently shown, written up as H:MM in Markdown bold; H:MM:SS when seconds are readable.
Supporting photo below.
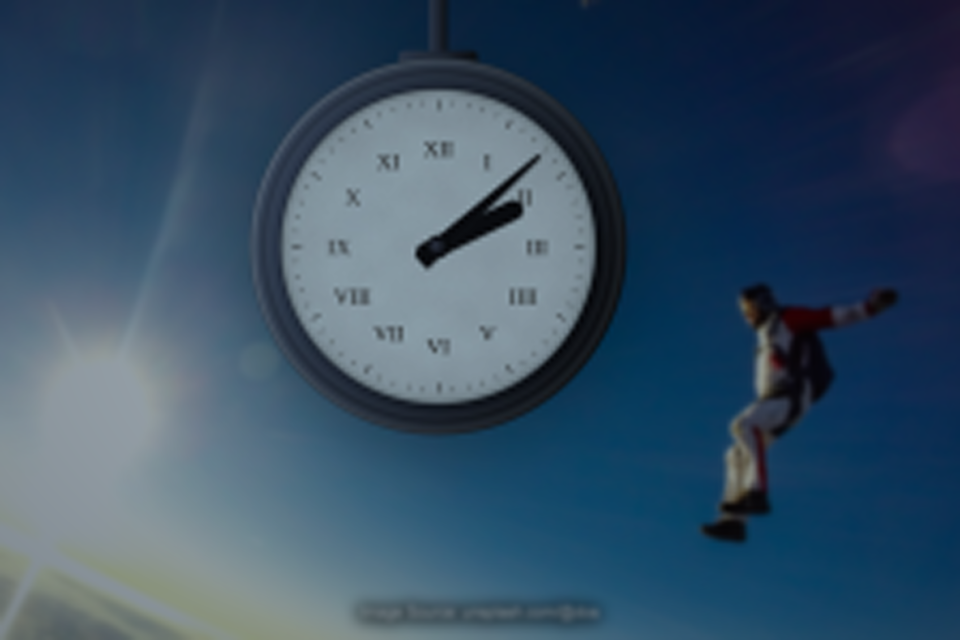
**2:08**
